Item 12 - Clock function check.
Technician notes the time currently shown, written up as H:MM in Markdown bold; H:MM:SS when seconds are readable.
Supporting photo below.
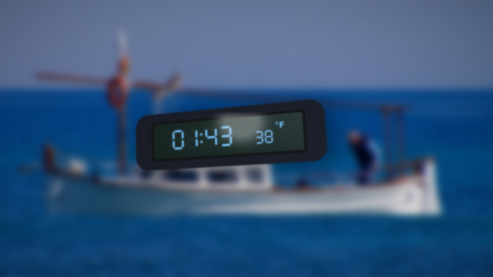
**1:43**
